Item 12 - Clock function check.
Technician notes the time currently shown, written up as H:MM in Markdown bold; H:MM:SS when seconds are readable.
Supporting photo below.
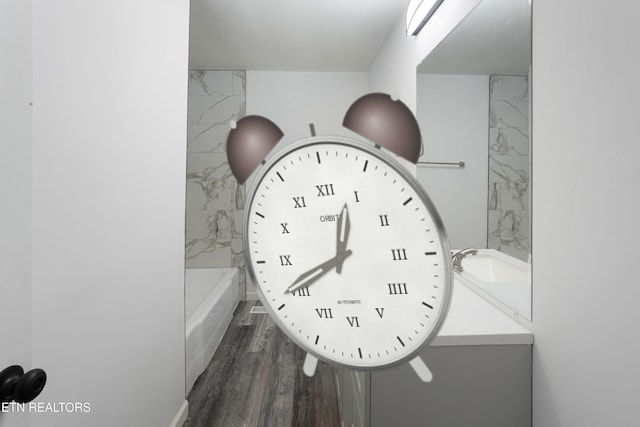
**12:41**
